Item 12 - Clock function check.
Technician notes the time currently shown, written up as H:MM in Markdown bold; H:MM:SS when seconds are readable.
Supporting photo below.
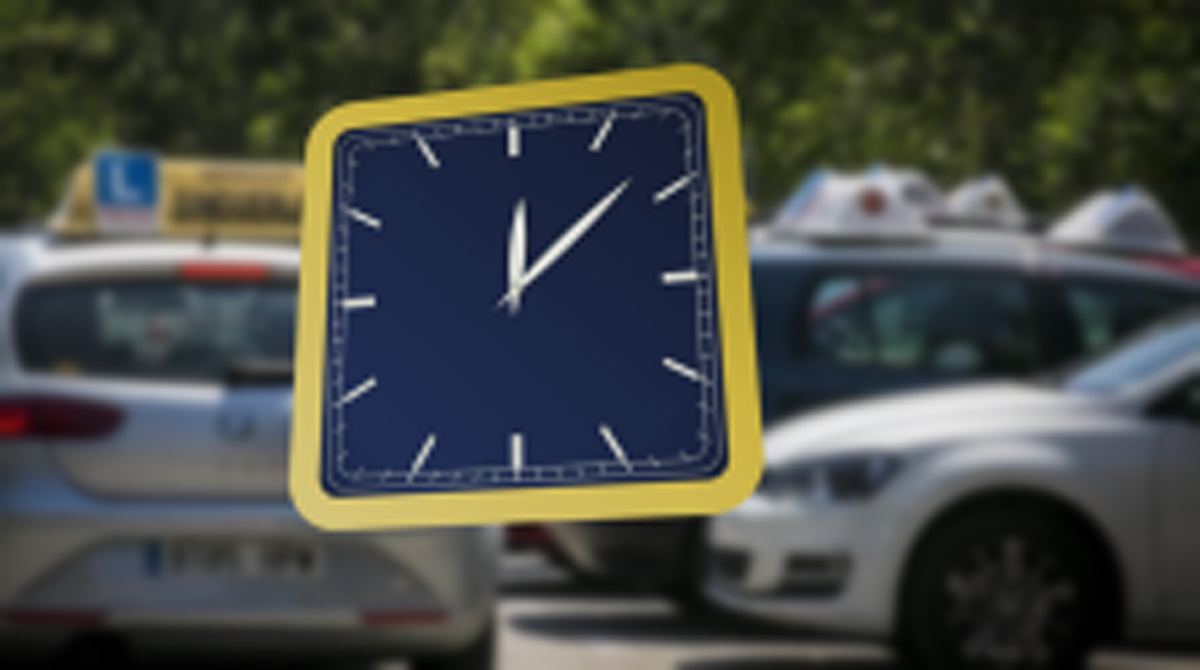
**12:08**
